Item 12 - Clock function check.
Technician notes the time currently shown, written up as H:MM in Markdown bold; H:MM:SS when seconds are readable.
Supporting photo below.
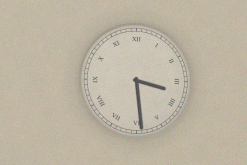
**3:29**
